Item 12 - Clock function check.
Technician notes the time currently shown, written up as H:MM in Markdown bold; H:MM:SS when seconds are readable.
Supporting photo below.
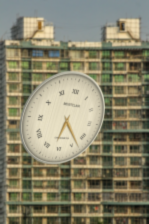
**6:23**
